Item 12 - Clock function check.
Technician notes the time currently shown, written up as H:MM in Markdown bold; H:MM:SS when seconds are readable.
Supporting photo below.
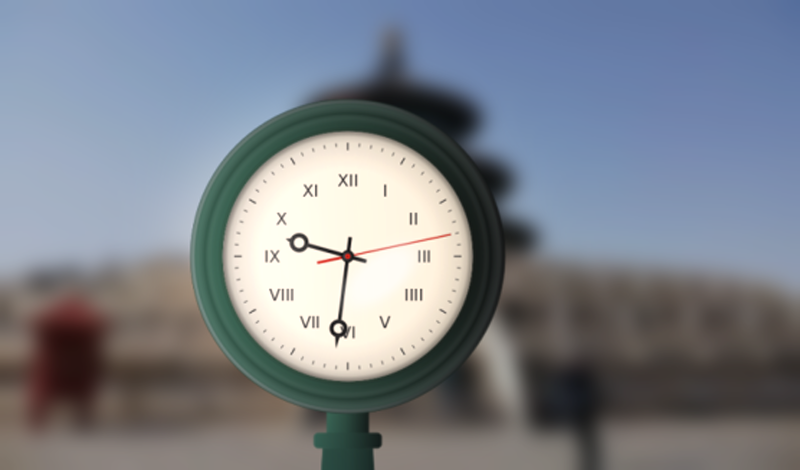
**9:31:13**
